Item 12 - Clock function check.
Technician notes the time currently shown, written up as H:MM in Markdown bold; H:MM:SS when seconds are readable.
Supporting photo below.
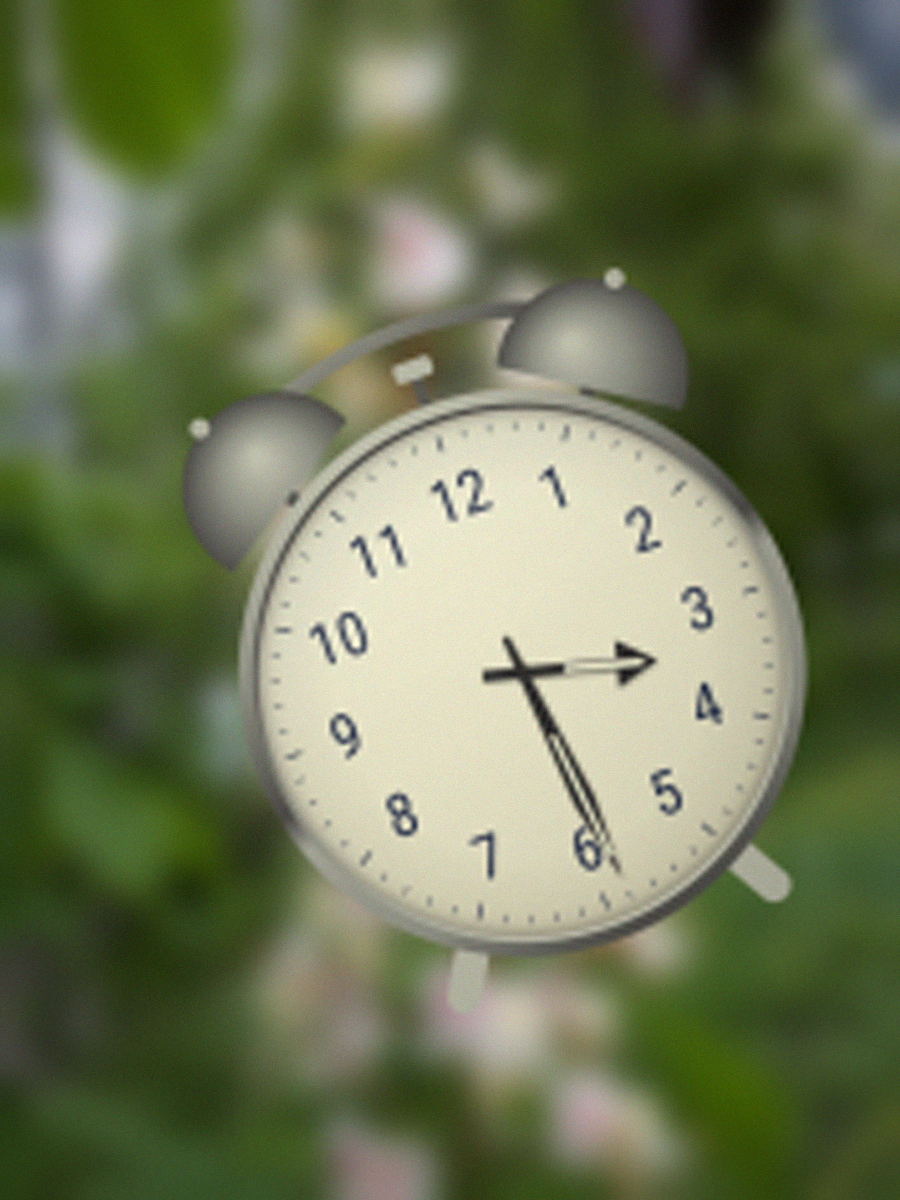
**3:29**
